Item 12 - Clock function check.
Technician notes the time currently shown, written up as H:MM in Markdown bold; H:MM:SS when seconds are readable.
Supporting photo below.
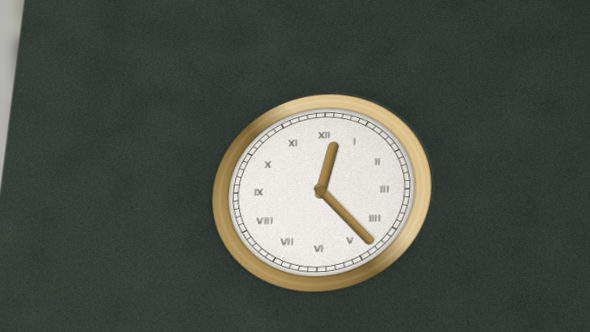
**12:23**
